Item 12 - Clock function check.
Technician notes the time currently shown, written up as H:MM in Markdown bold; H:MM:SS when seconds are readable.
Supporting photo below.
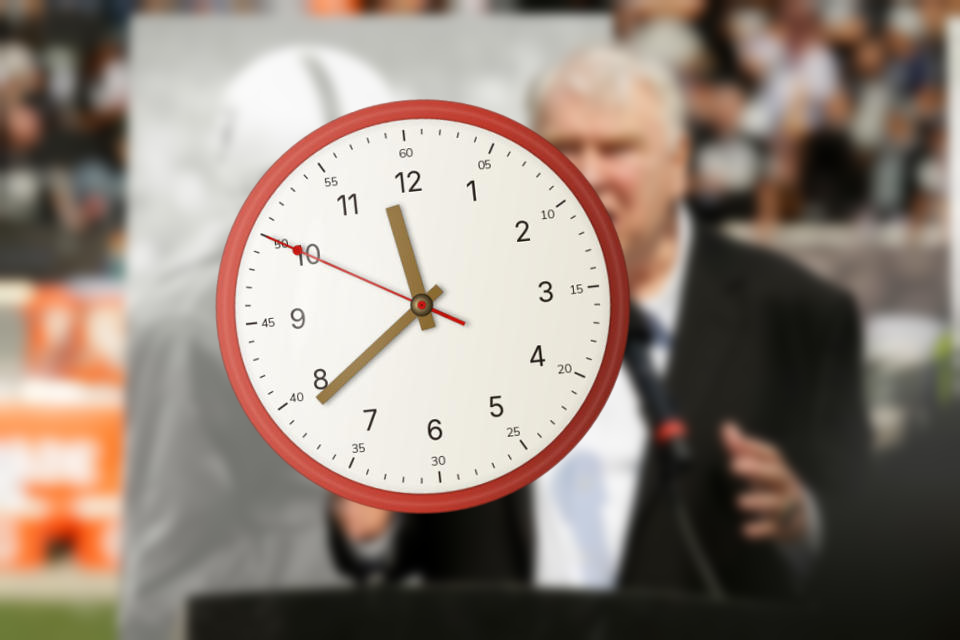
**11:38:50**
